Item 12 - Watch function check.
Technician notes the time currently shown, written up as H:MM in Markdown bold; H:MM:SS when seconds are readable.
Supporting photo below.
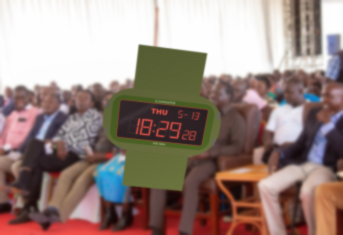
**18:29:28**
